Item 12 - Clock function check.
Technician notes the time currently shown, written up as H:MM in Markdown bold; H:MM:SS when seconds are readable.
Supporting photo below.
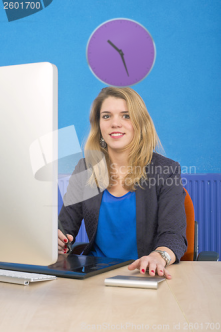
**10:27**
